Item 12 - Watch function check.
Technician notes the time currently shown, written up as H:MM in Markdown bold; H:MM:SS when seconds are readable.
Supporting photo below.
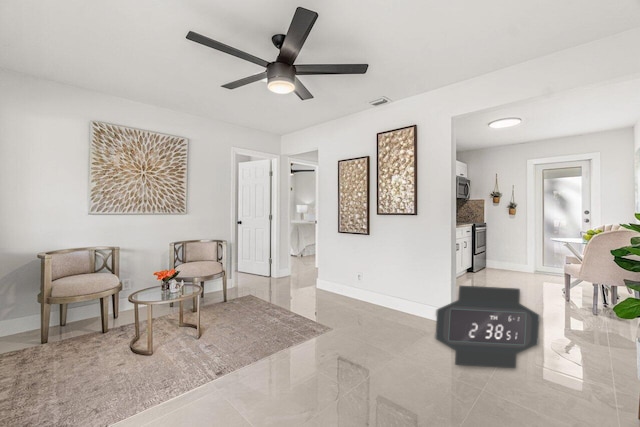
**2:38:51**
